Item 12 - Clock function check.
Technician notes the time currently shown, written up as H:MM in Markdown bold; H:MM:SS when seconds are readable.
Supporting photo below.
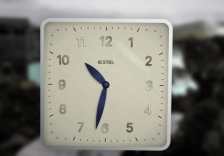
**10:32**
